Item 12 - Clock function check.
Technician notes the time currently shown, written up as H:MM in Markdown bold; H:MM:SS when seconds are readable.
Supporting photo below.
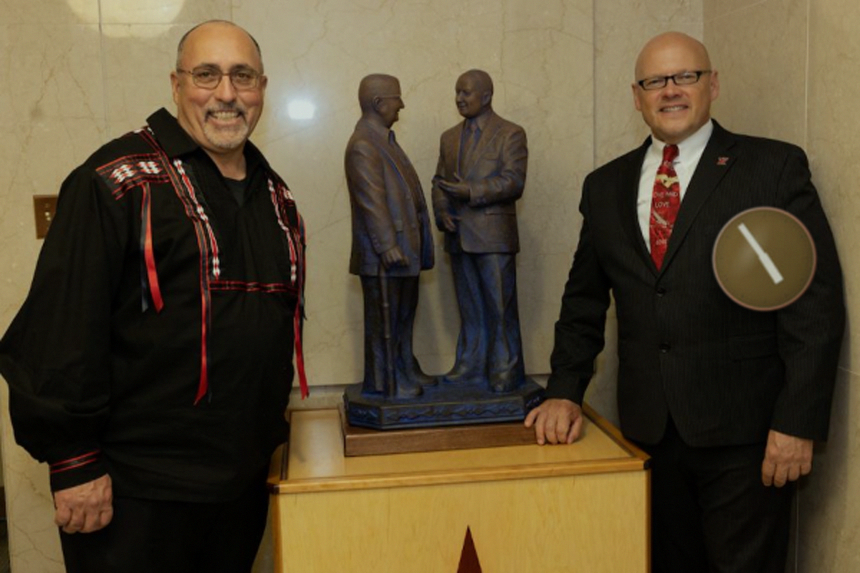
**4:54**
